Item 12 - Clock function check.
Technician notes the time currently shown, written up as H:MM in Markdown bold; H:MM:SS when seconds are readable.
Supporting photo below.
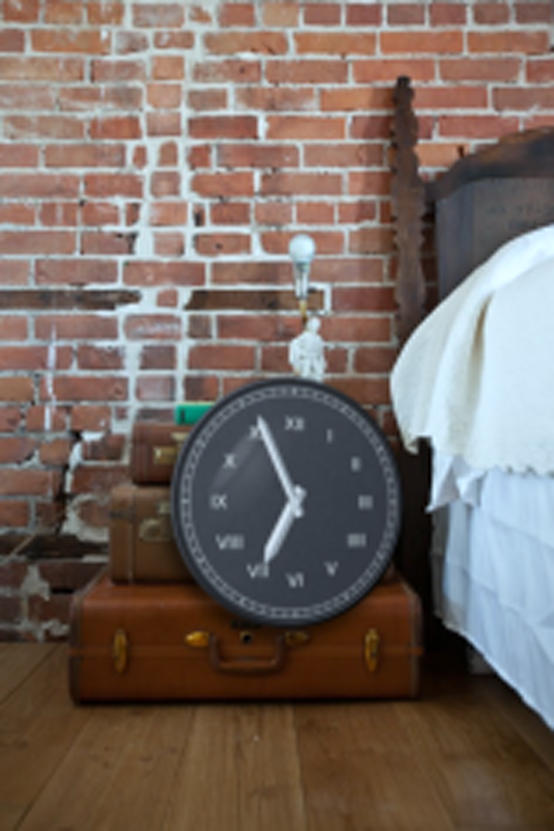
**6:56**
